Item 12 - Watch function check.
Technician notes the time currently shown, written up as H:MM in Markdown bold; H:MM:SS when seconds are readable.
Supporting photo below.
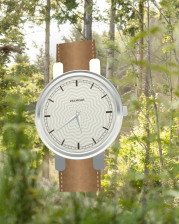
**5:39**
